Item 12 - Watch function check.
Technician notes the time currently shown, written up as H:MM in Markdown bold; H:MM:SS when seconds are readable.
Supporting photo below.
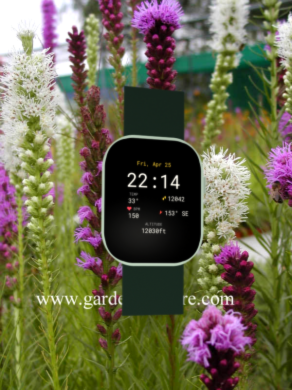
**22:14**
